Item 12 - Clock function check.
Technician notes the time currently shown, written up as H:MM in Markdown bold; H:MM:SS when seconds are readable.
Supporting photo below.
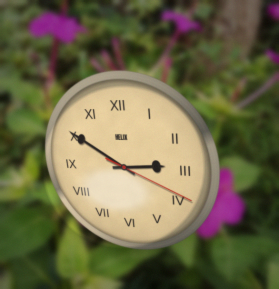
**2:50:19**
